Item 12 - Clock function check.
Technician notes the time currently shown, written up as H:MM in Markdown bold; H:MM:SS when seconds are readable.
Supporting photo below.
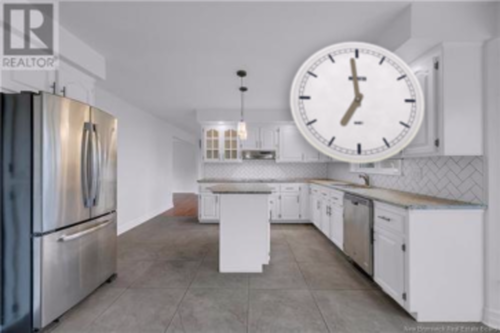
**6:59**
